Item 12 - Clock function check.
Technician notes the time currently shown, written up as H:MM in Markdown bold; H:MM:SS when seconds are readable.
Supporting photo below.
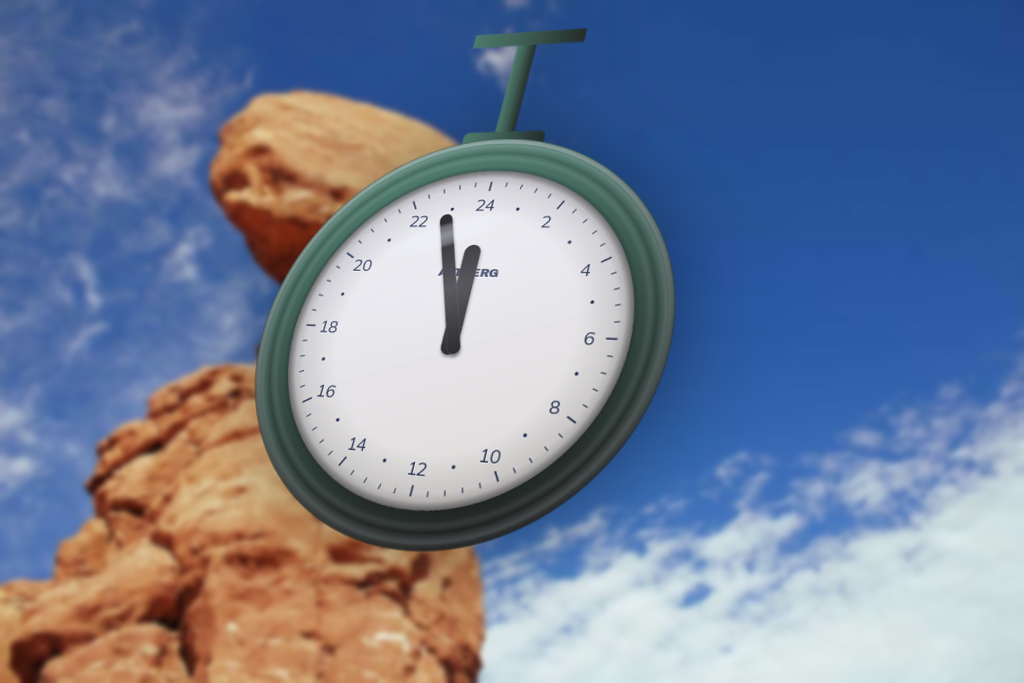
**23:57**
